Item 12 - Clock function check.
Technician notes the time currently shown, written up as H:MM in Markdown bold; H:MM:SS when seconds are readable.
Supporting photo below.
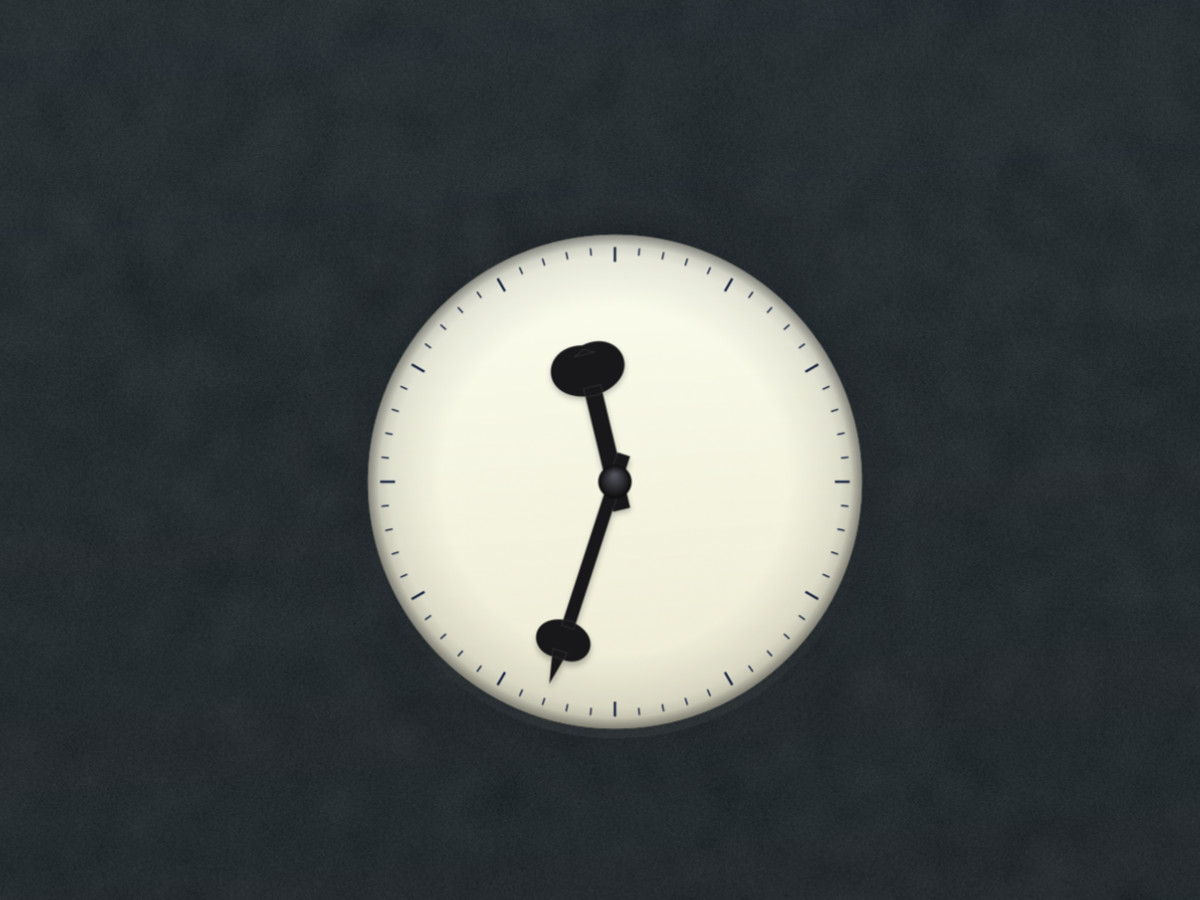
**11:33**
